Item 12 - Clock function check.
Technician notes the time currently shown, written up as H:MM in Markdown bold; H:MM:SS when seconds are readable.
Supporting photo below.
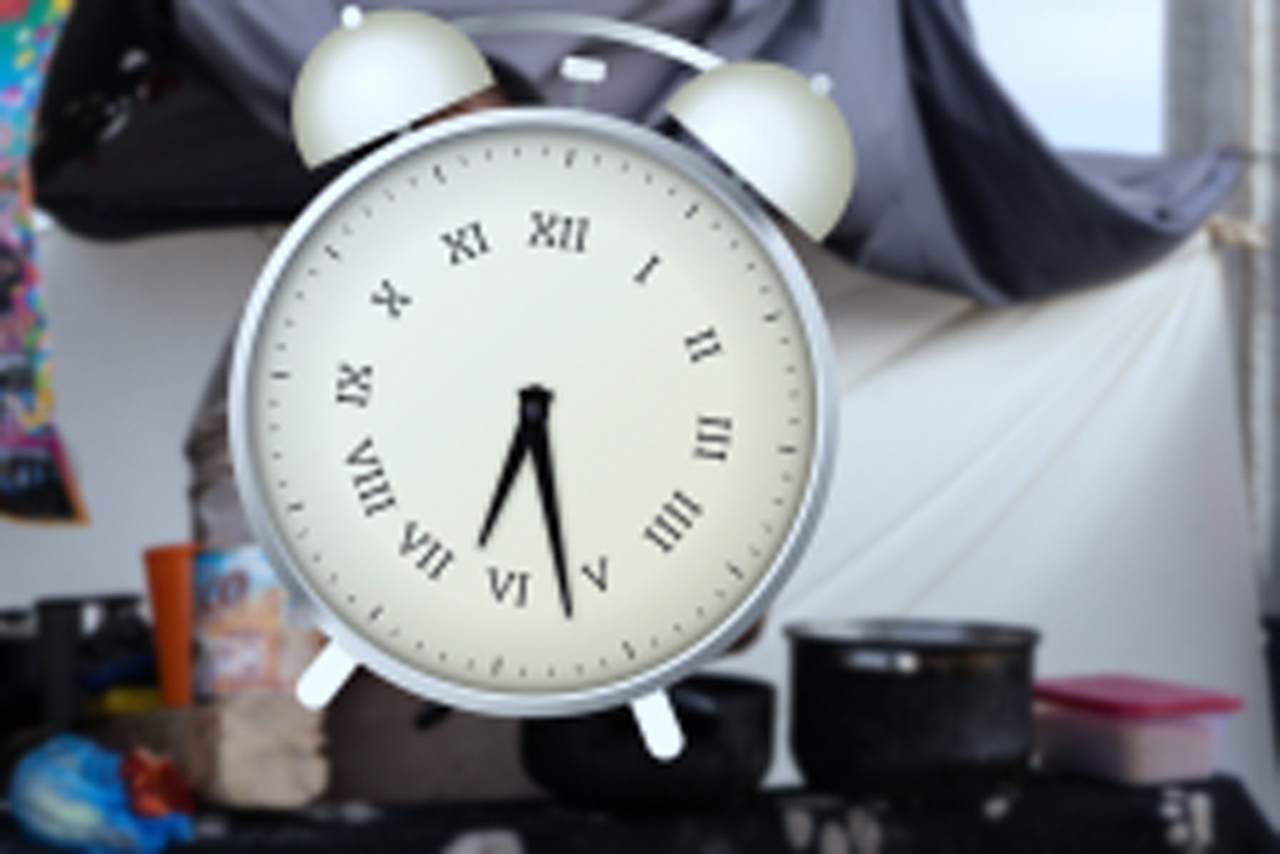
**6:27**
